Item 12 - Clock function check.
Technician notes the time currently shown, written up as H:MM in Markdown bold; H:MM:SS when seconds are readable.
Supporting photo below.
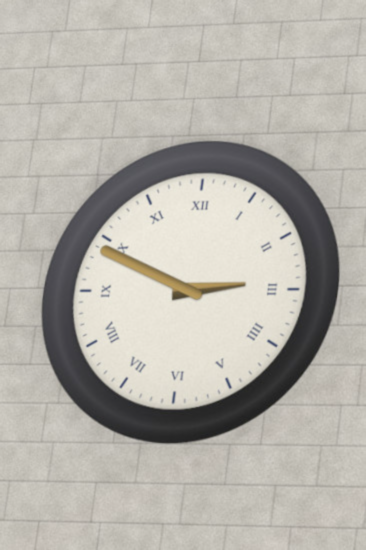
**2:49**
